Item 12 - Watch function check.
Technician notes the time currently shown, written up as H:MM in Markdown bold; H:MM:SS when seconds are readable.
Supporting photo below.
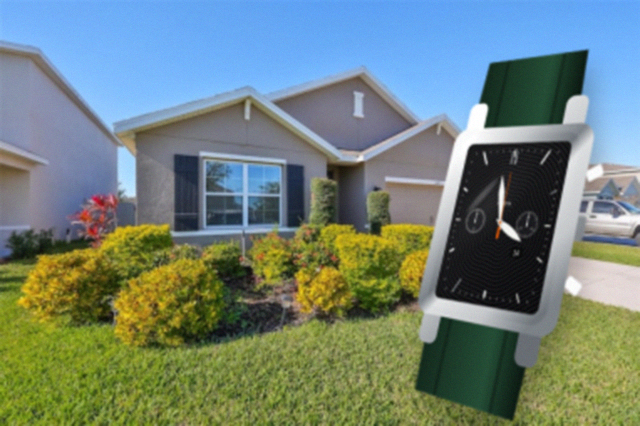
**3:58**
